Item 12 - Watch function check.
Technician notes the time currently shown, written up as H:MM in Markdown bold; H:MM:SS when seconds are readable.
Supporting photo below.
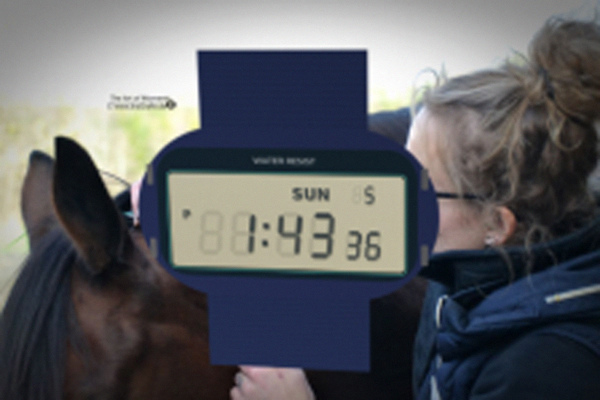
**1:43:36**
